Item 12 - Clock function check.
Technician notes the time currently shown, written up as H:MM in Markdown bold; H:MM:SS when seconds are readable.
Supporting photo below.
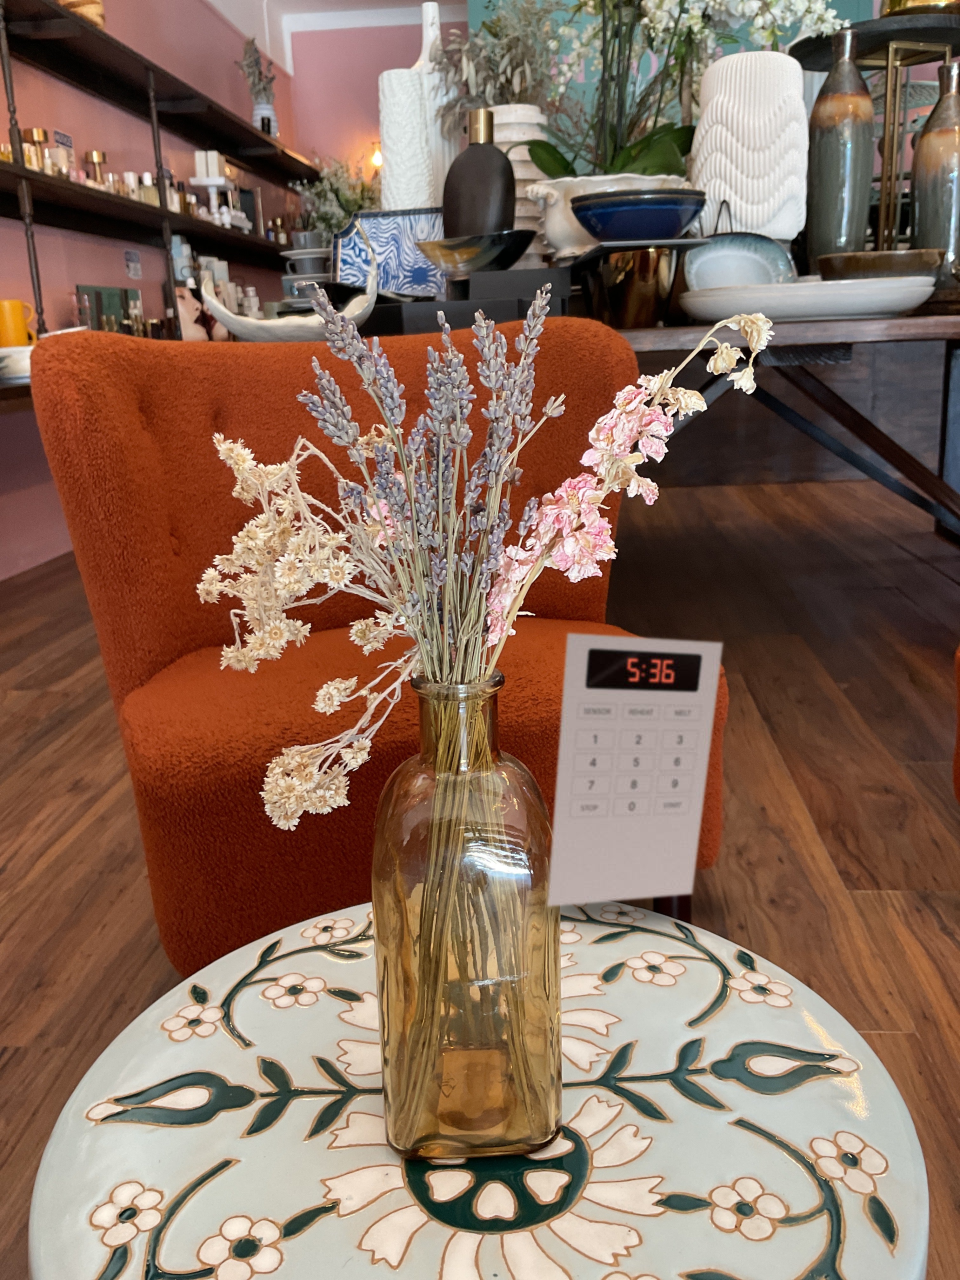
**5:36**
